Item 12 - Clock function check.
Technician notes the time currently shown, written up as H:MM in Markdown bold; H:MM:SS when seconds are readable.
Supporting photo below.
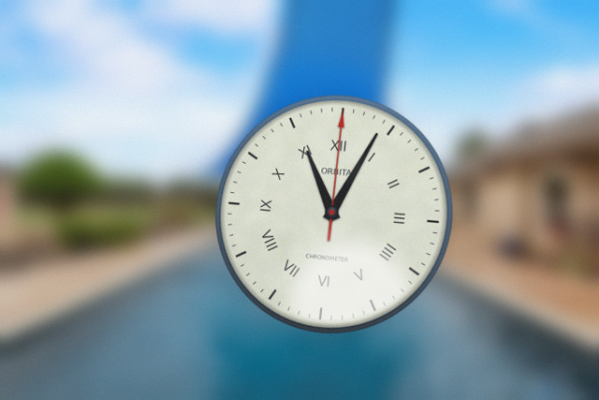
**11:04:00**
